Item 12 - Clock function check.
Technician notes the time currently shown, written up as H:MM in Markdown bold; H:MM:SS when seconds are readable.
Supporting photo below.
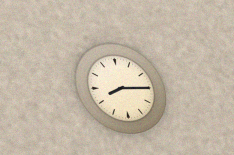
**8:15**
